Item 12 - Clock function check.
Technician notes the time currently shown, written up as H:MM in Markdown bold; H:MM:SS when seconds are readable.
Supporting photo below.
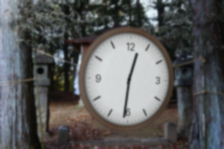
**12:31**
